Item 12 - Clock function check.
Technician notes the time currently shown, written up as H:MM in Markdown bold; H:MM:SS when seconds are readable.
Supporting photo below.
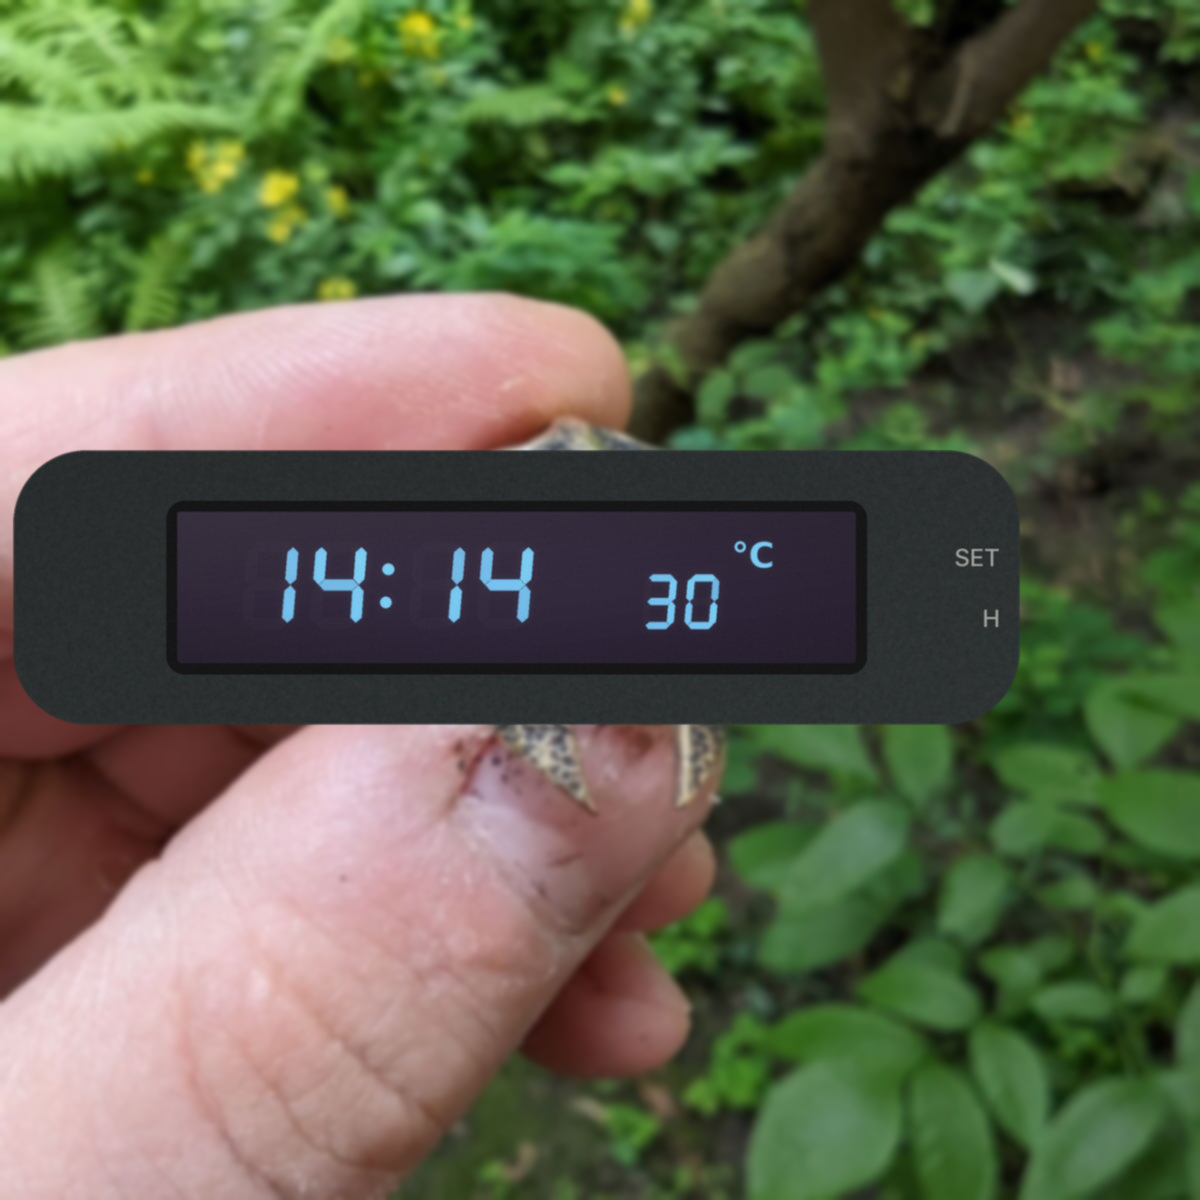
**14:14**
